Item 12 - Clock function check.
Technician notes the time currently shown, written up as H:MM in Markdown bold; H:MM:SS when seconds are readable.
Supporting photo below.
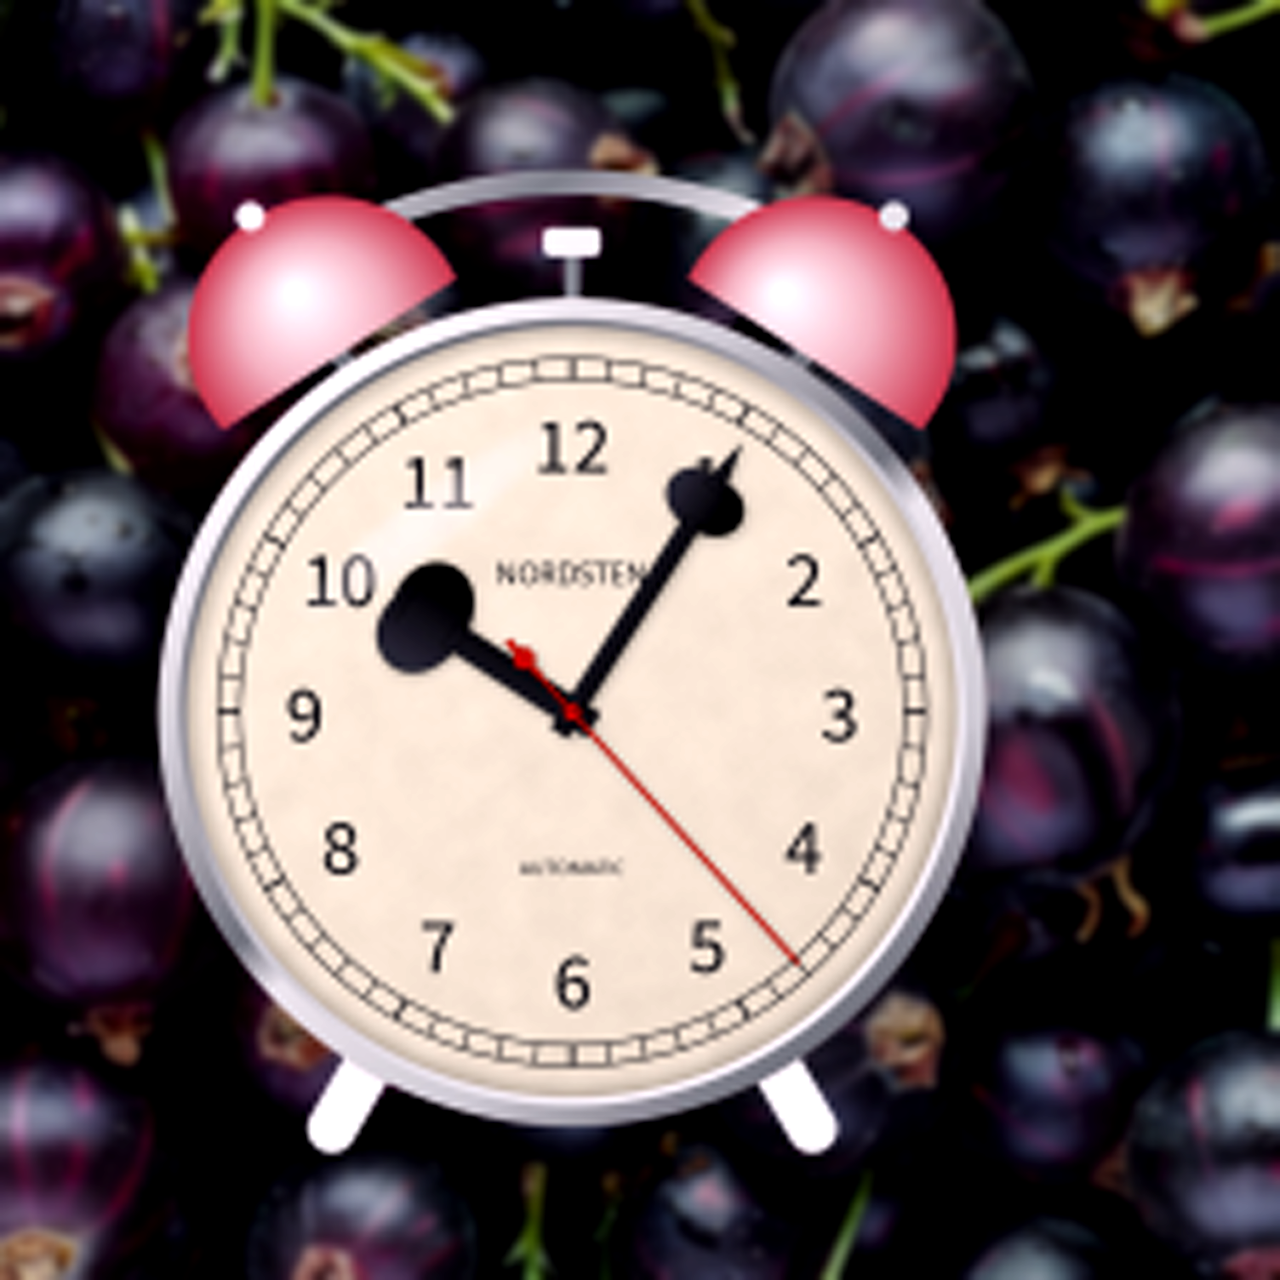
**10:05:23**
